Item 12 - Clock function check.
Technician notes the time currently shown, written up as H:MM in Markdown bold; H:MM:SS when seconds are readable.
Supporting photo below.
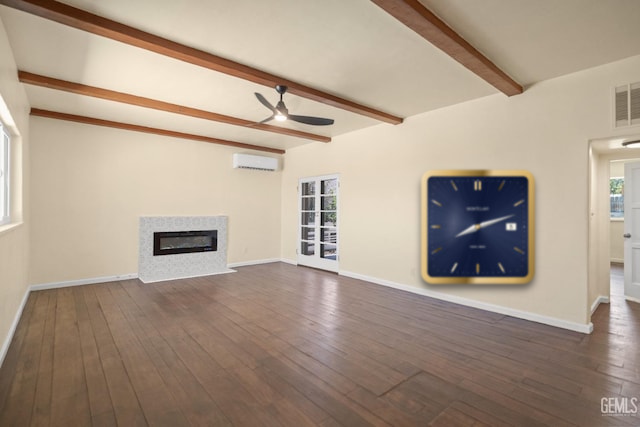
**8:12**
